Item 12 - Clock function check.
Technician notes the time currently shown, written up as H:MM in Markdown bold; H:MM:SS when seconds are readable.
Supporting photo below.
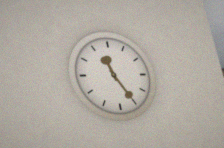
**11:25**
